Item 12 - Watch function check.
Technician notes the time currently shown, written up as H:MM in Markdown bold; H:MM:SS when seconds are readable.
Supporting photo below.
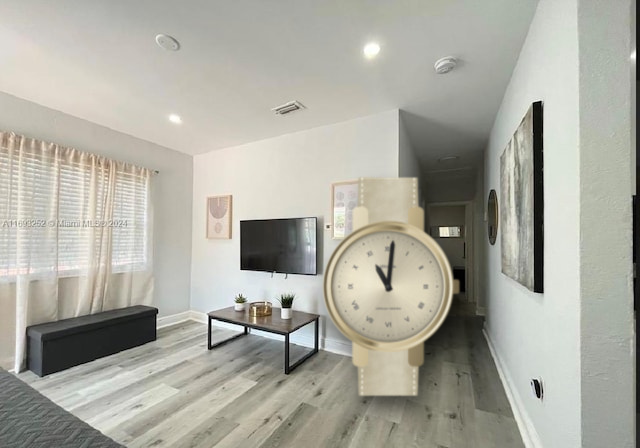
**11:01**
